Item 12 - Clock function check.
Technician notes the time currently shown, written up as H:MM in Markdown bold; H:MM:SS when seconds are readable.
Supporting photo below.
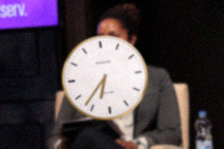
**6:37**
